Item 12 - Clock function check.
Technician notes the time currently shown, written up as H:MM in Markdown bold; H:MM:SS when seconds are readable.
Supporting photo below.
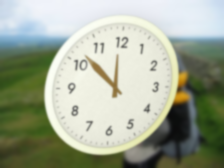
**11:52**
